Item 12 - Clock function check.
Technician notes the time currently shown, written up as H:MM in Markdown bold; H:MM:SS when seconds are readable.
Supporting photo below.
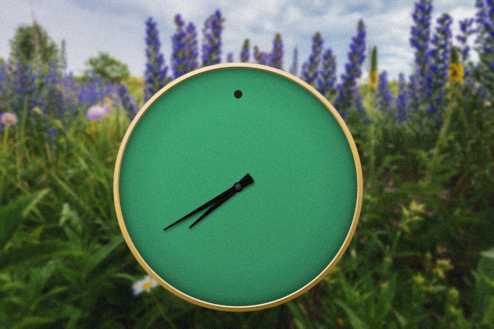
**7:40**
